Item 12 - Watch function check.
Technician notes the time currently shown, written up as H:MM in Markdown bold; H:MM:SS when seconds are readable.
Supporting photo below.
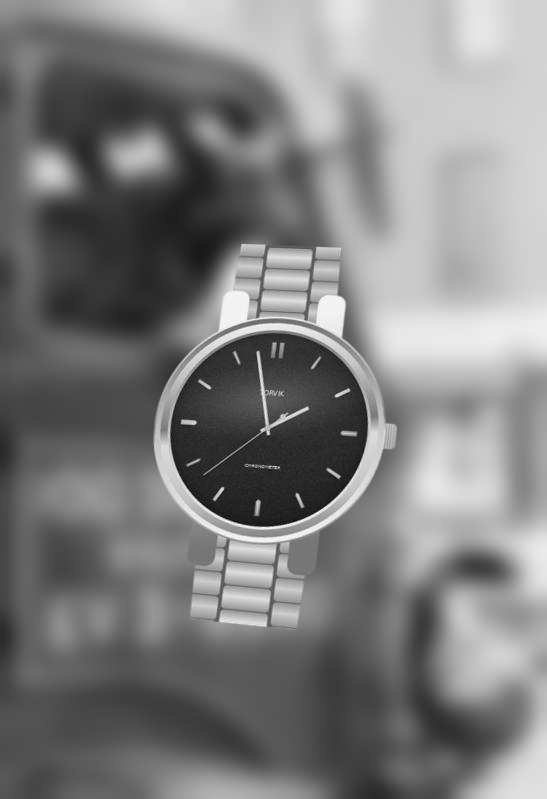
**1:57:38**
